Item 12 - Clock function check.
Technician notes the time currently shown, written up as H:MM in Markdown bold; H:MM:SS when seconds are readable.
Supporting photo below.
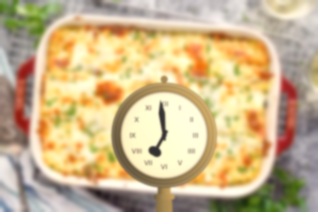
**6:59**
